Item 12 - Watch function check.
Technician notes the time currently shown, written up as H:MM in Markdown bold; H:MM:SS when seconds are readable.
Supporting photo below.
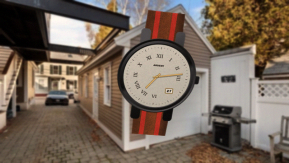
**7:13**
